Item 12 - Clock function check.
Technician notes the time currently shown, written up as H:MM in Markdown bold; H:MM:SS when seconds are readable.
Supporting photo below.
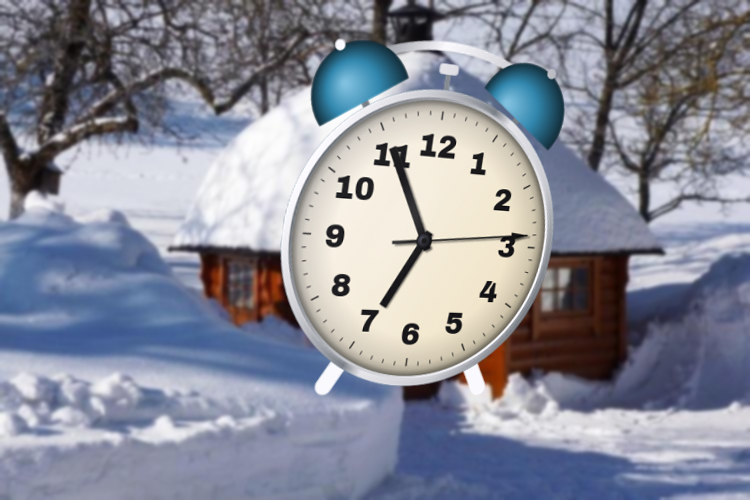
**6:55:14**
